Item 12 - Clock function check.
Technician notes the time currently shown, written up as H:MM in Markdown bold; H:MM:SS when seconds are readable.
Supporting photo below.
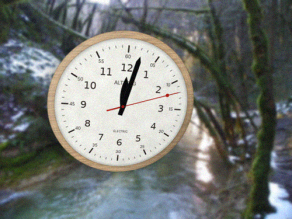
**12:02:12**
